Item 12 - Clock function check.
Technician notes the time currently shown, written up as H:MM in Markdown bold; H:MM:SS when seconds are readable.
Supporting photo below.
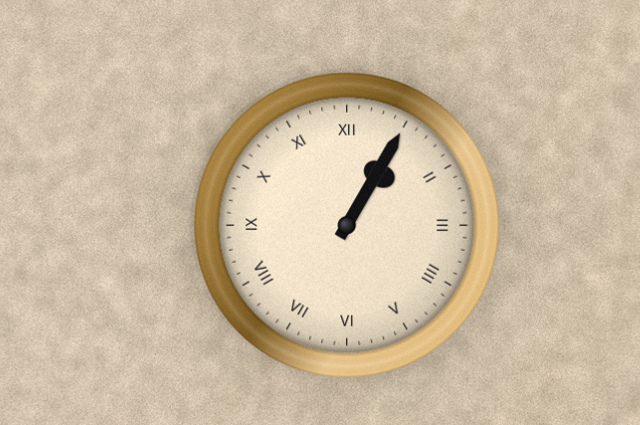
**1:05**
